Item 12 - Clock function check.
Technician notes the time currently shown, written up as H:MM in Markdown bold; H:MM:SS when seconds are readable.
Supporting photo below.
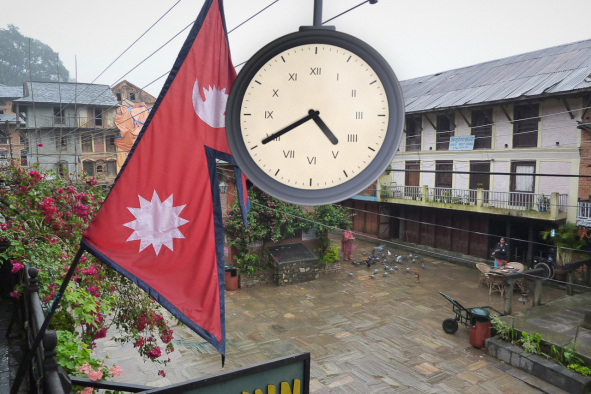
**4:40**
